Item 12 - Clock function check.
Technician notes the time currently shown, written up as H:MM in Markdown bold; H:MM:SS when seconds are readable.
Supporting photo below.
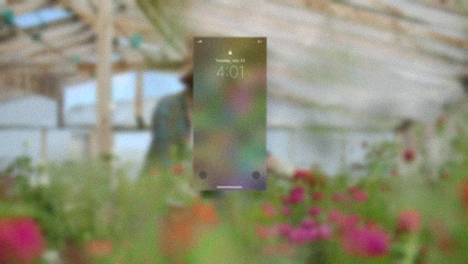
**4:01**
